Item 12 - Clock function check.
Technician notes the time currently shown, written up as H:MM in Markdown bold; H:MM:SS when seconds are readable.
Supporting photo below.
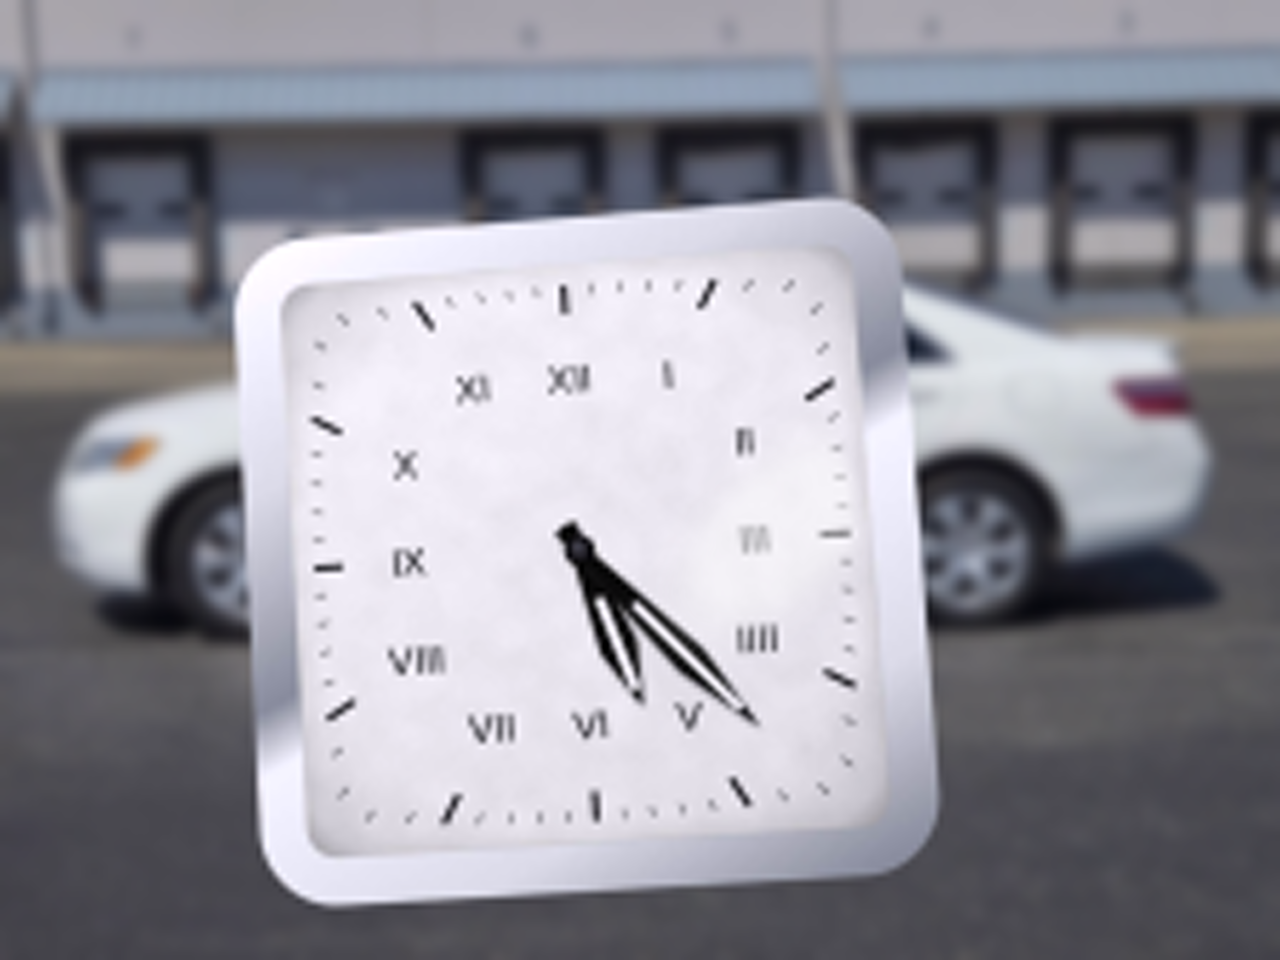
**5:23**
